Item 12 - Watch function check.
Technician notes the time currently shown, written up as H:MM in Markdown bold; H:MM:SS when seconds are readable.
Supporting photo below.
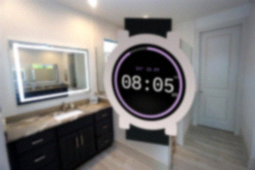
**8:05**
